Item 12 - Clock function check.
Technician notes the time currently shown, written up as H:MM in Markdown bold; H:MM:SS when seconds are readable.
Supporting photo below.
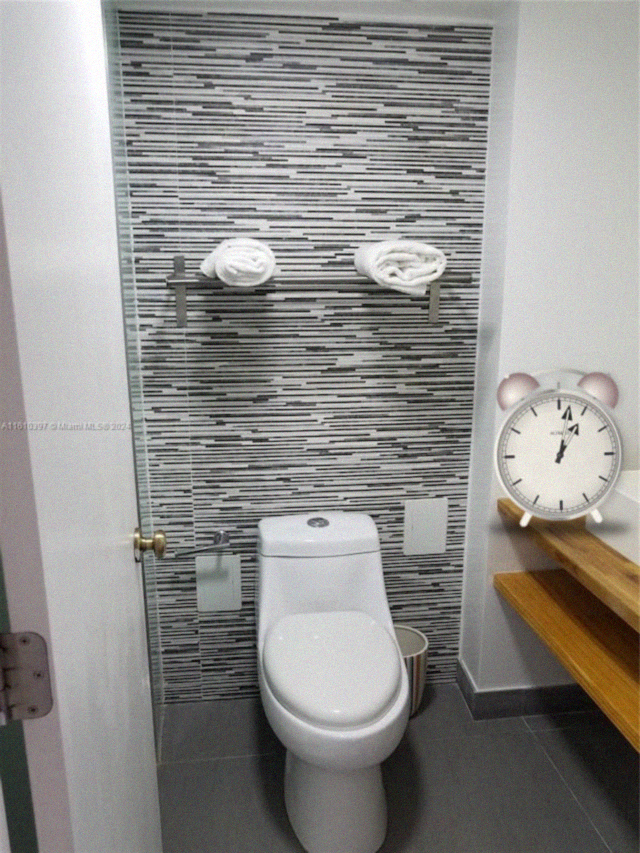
**1:02**
